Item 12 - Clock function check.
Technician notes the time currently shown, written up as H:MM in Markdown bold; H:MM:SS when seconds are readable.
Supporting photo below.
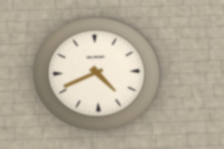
**4:41**
